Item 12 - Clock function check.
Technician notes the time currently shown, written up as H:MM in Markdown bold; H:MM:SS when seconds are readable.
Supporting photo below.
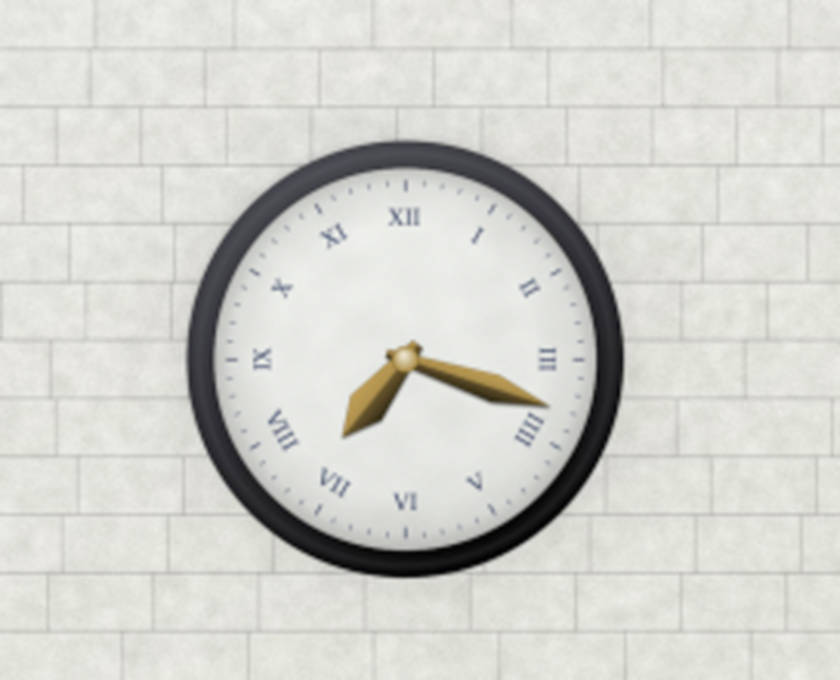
**7:18**
